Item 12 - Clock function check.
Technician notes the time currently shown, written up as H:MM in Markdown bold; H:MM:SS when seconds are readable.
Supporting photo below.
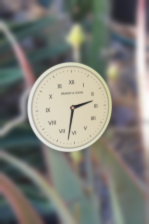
**2:32**
